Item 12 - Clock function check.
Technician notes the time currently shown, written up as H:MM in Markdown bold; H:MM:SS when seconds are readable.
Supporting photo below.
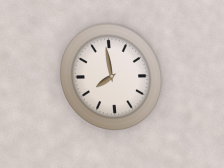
**7:59**
